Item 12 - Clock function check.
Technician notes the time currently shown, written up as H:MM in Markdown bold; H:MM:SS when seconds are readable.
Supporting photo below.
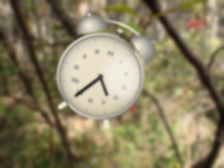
**4:35**
